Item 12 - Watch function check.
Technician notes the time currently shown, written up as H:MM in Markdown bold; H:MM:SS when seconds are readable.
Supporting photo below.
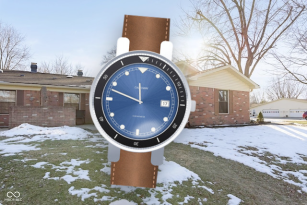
**11:48**
